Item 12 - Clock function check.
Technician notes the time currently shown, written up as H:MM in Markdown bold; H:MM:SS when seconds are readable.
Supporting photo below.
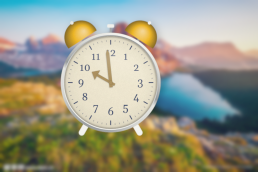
**9:59**
